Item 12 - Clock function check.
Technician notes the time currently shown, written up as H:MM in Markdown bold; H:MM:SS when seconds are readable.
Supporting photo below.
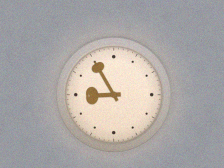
**8:55**
